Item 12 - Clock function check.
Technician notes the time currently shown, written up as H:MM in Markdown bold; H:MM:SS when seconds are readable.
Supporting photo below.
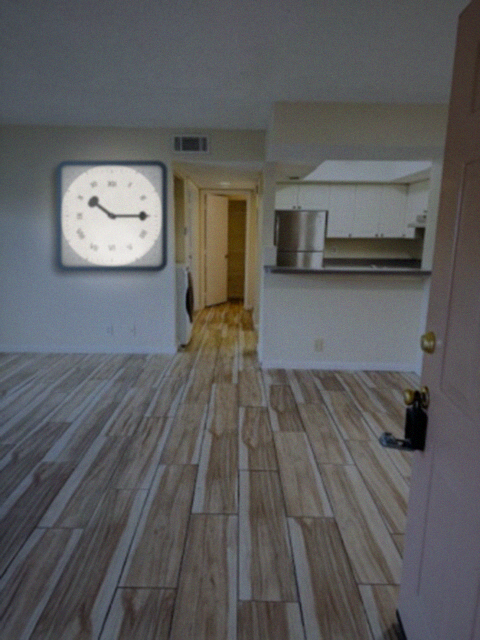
**10:15**
